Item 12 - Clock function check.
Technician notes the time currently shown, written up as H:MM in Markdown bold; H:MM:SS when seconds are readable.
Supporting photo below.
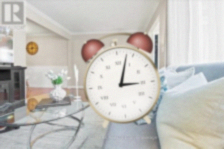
**3:03**
